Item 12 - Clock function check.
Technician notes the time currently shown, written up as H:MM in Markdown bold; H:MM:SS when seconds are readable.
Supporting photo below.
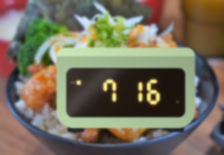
**7:16**
